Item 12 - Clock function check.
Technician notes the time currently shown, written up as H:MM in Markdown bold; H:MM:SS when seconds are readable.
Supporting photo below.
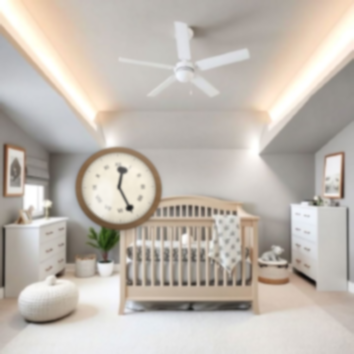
**12:26**
